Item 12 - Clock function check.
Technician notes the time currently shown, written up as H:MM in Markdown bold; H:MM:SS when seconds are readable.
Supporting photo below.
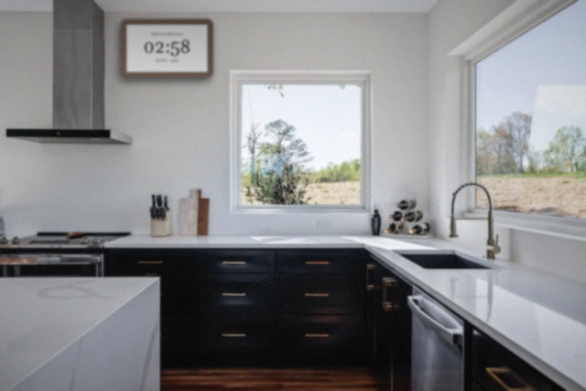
**2:58**
